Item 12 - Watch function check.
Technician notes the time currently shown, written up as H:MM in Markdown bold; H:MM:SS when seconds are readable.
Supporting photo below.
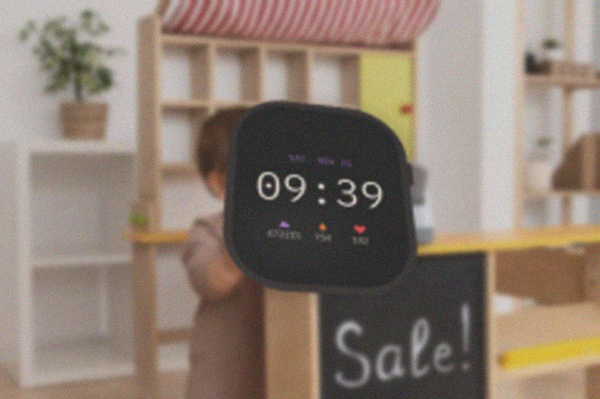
**9:39**
